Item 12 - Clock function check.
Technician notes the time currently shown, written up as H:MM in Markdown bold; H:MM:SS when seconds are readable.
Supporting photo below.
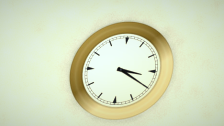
**3:20**
